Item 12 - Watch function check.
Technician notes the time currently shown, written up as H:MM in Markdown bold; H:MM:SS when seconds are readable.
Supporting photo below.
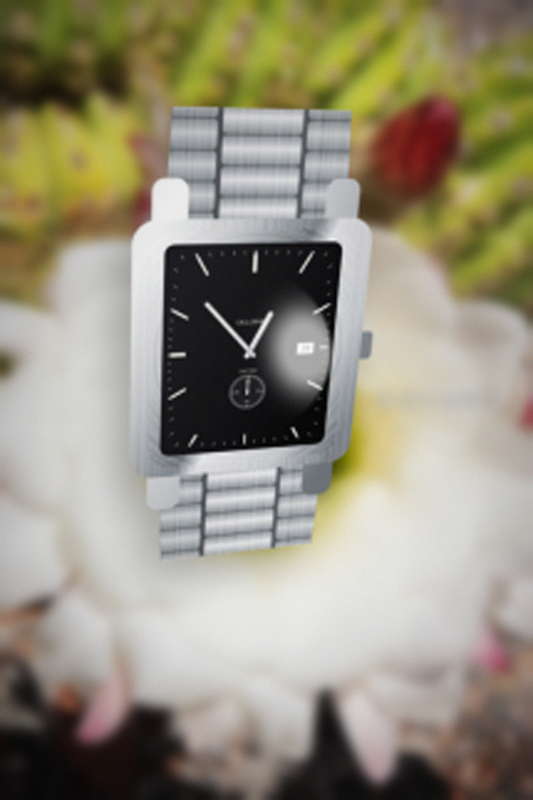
**12:53**
